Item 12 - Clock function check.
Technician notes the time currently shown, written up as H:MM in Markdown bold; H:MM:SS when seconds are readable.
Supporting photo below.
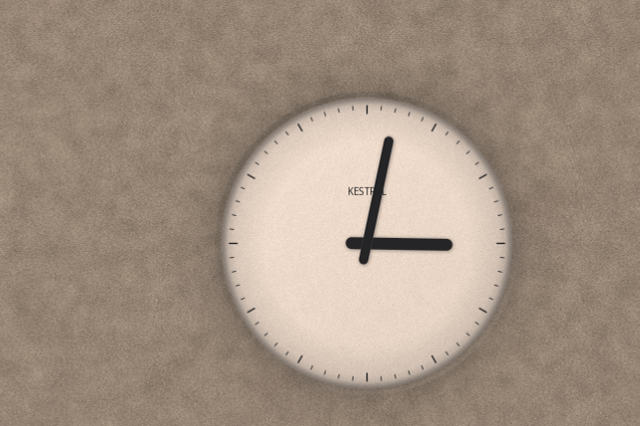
**3:02**
